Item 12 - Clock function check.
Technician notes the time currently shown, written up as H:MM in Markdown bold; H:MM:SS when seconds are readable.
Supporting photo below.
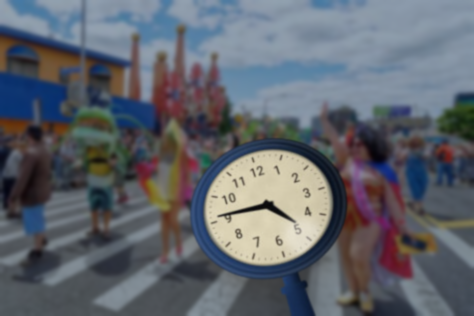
**4:46**
